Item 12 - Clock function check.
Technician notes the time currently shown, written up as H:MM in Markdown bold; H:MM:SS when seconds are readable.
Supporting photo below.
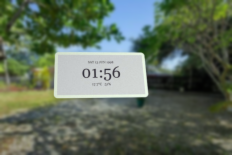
**1:56**
